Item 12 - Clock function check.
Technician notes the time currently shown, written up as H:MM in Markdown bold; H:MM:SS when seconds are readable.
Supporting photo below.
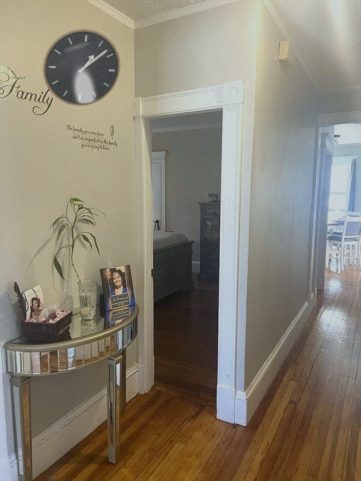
**1:08**
